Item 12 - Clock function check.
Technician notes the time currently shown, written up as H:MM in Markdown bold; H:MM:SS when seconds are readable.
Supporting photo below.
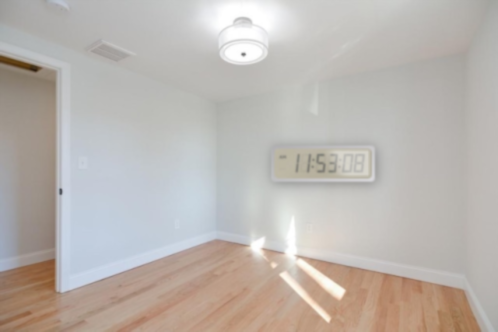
**11:53:08**
